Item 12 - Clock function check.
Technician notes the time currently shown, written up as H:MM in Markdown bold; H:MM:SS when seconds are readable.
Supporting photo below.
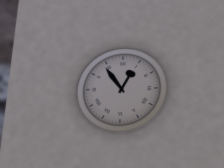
**12:54**
